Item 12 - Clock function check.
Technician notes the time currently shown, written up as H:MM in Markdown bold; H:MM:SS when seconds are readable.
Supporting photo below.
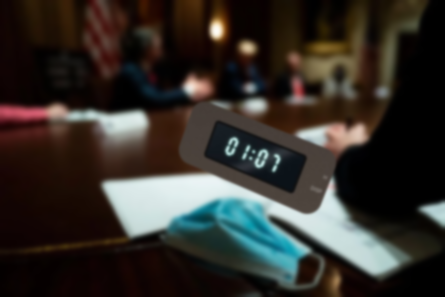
**1:07**
